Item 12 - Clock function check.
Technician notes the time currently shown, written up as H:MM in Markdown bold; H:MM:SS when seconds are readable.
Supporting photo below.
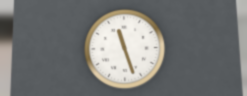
**11:27**
